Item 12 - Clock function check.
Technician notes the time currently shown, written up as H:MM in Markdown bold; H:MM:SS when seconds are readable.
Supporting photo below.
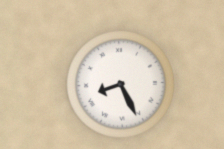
**8:26**
